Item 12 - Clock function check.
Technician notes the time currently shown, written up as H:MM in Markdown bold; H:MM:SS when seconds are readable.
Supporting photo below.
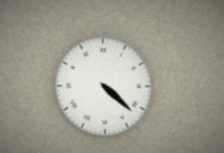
**4:22**
